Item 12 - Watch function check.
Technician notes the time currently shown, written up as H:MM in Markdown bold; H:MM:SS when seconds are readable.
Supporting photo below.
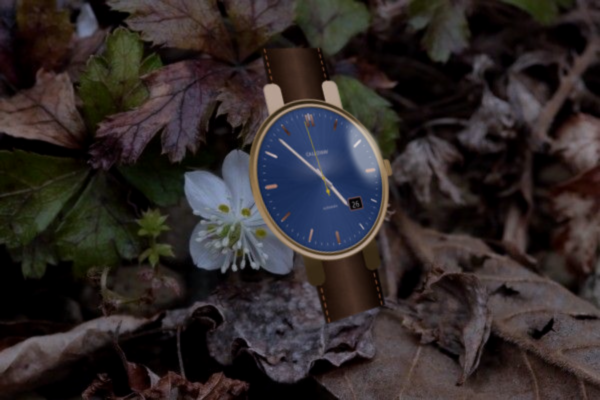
**4:52:59**
